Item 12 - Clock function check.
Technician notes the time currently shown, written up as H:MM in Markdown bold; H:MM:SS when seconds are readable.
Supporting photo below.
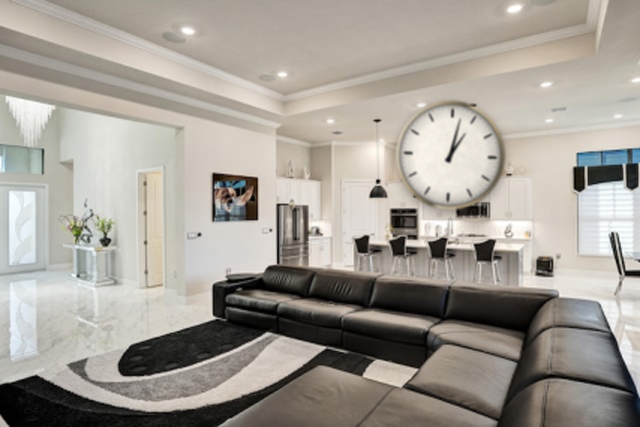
**1:02**
